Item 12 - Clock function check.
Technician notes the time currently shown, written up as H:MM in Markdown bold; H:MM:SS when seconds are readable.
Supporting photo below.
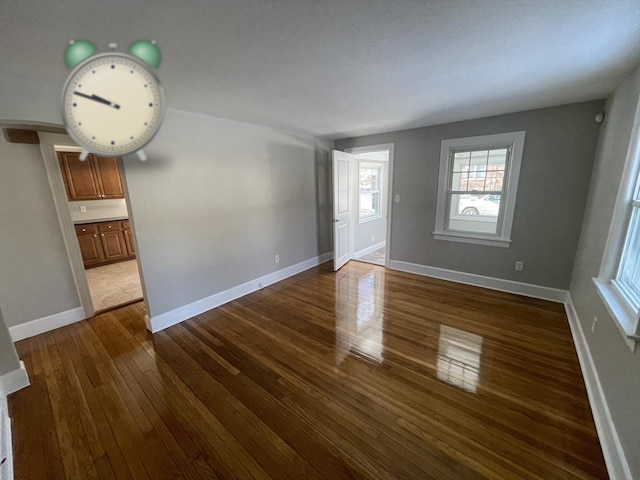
**9:48**
